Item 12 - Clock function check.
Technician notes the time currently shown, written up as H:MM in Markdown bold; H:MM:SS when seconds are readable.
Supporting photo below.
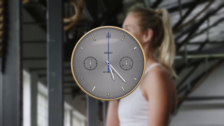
**5:23**
